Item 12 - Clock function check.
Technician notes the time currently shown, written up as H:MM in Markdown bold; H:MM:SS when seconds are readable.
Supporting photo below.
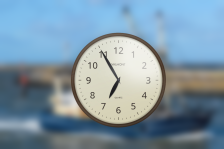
**6:55**
